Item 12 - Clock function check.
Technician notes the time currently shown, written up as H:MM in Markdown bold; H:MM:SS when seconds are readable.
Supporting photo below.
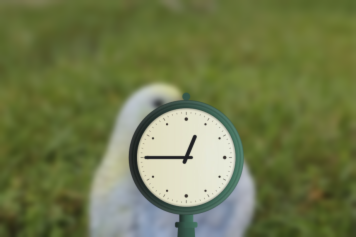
**12:45**
